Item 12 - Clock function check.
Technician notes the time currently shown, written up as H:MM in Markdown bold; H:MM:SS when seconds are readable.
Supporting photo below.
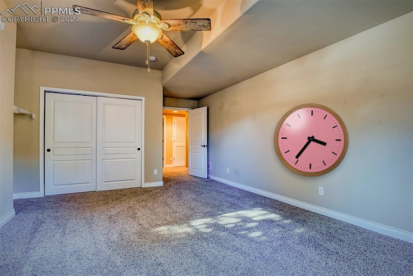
**3:36**
